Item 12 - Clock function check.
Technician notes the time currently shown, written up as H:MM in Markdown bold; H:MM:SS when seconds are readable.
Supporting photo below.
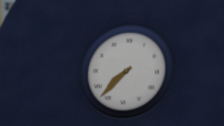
**7:37**
